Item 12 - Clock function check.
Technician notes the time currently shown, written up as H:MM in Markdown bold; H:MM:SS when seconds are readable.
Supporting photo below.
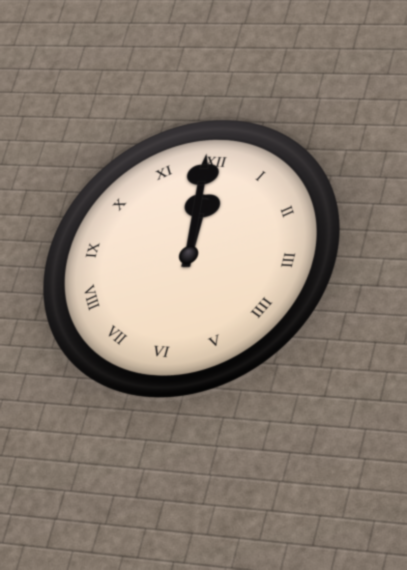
**11:59**
